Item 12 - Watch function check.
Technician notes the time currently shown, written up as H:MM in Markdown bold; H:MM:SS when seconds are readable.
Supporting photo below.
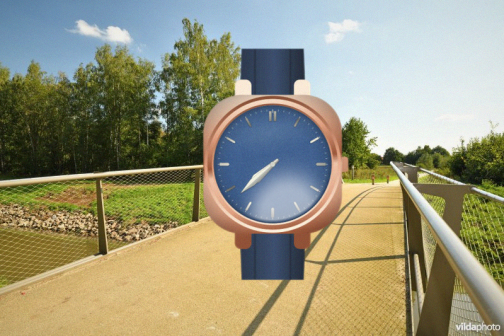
**7:38**
